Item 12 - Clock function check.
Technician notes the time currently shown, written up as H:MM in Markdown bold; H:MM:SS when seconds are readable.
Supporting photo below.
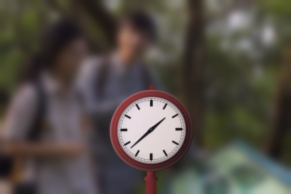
**1:38**
